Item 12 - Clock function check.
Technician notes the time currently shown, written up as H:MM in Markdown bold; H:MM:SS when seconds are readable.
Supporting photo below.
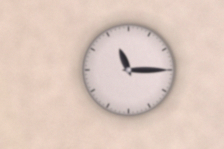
**11:15**
